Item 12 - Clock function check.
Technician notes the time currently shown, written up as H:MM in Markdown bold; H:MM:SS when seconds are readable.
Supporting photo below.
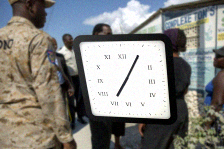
**7:05**
